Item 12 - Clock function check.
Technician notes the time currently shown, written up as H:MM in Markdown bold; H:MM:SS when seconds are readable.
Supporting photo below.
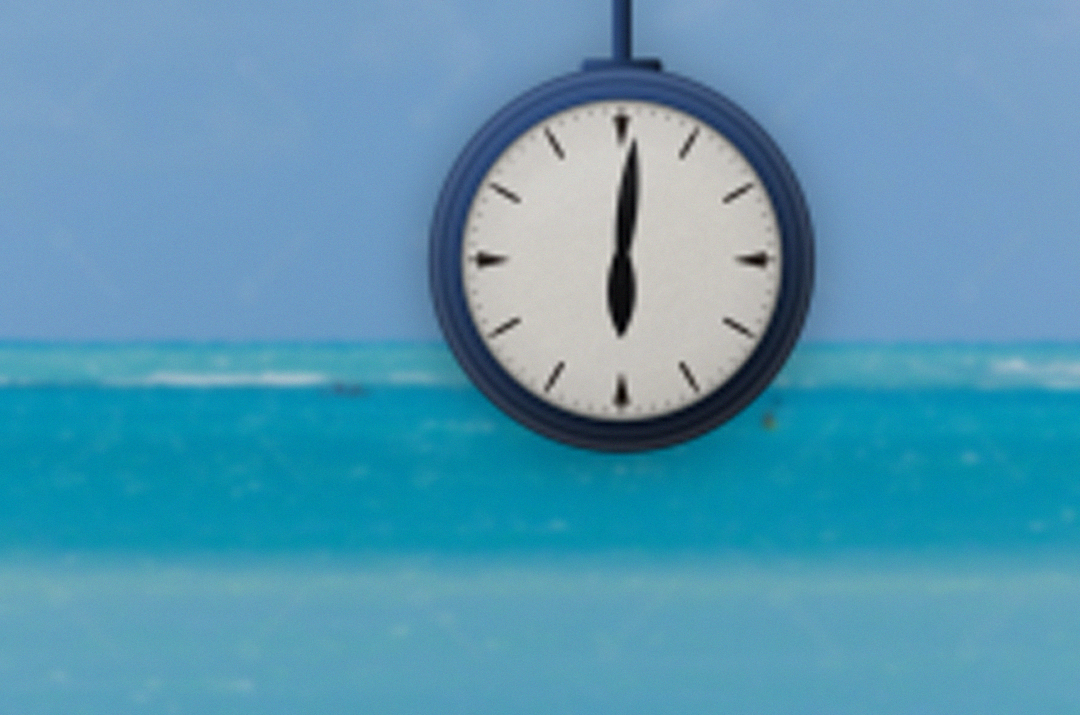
**6:01**
